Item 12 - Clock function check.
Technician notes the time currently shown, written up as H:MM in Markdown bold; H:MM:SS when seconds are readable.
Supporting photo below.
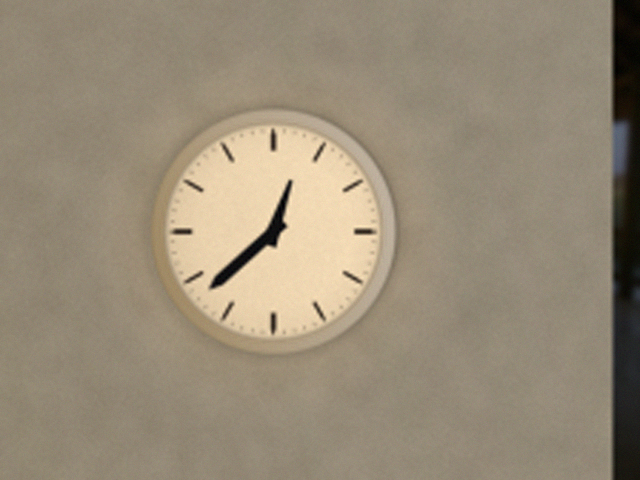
**12:38**
